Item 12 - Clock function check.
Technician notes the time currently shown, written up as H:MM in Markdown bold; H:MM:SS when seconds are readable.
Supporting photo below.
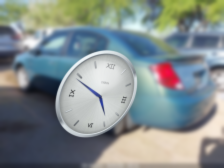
**4:49**
